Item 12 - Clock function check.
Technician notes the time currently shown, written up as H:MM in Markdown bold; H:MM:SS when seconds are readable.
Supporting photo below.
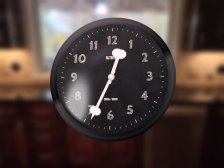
**12:34**
